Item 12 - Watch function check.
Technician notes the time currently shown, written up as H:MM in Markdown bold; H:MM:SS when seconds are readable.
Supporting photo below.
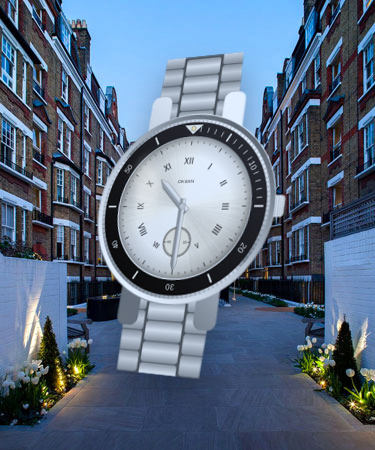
**10:30**
